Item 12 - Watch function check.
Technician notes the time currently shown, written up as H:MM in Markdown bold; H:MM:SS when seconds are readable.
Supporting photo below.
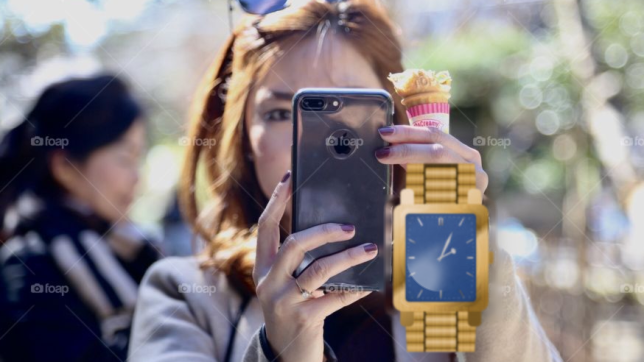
**2:04**
